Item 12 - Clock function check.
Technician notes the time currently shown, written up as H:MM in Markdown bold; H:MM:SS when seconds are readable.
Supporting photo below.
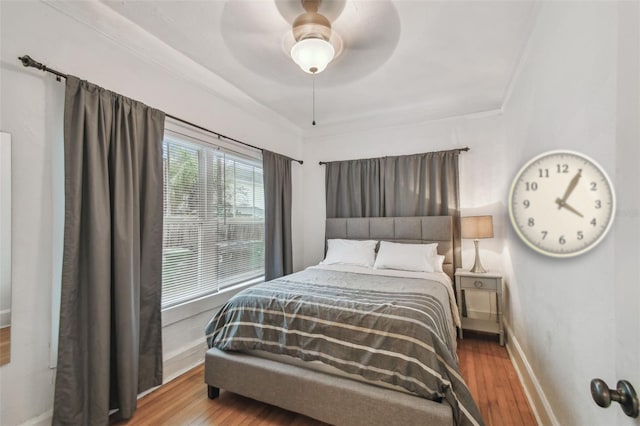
**4:05**
